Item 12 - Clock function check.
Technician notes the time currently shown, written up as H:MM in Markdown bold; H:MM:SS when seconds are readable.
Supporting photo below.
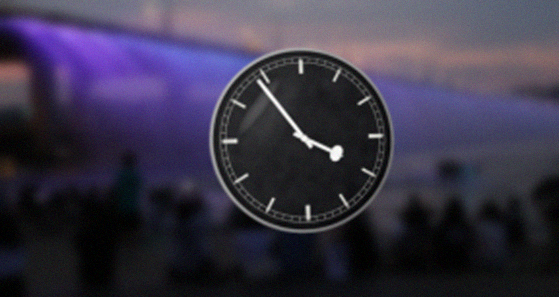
**3:54**
